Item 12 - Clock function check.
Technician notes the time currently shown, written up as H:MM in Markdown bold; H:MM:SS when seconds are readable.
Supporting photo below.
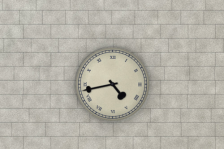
**4:43**
